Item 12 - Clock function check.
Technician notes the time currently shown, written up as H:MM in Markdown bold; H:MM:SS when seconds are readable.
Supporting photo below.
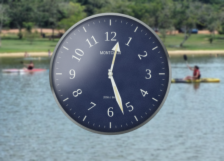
**12:27**
